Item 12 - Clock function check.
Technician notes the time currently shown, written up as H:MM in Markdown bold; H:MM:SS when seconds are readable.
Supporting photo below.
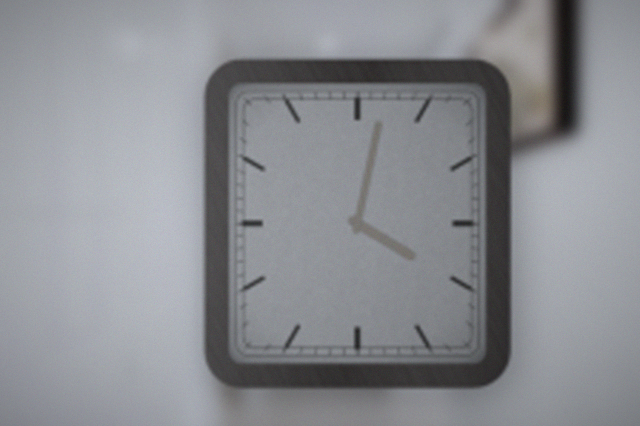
**4:02**
